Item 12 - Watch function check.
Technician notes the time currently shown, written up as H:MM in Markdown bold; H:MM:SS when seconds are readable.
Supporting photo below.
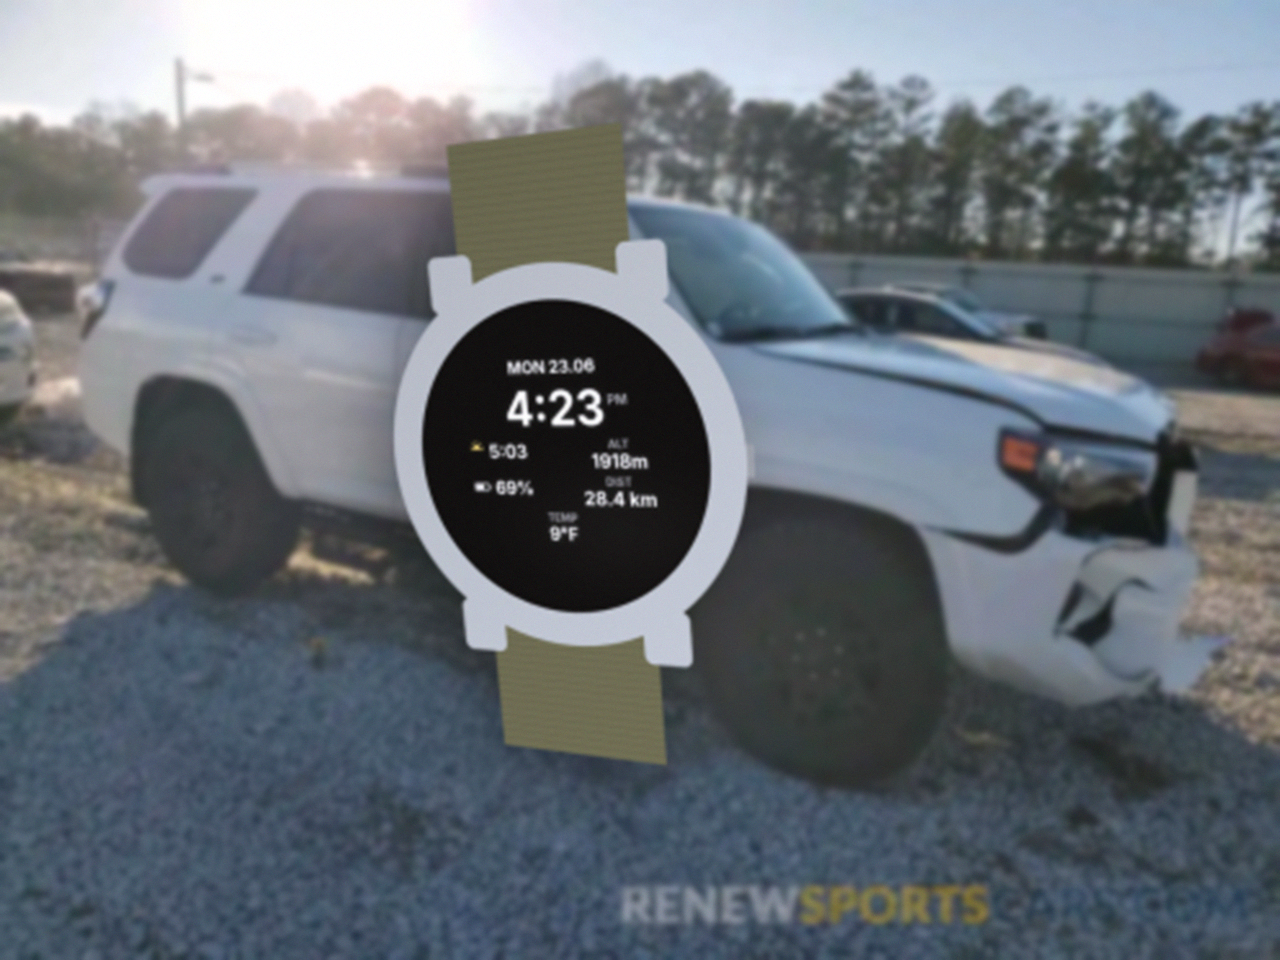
**4:23**
